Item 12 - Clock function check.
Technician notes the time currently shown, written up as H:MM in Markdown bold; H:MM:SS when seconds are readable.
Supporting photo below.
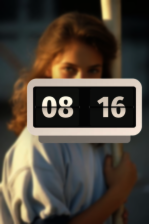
**8:16**
